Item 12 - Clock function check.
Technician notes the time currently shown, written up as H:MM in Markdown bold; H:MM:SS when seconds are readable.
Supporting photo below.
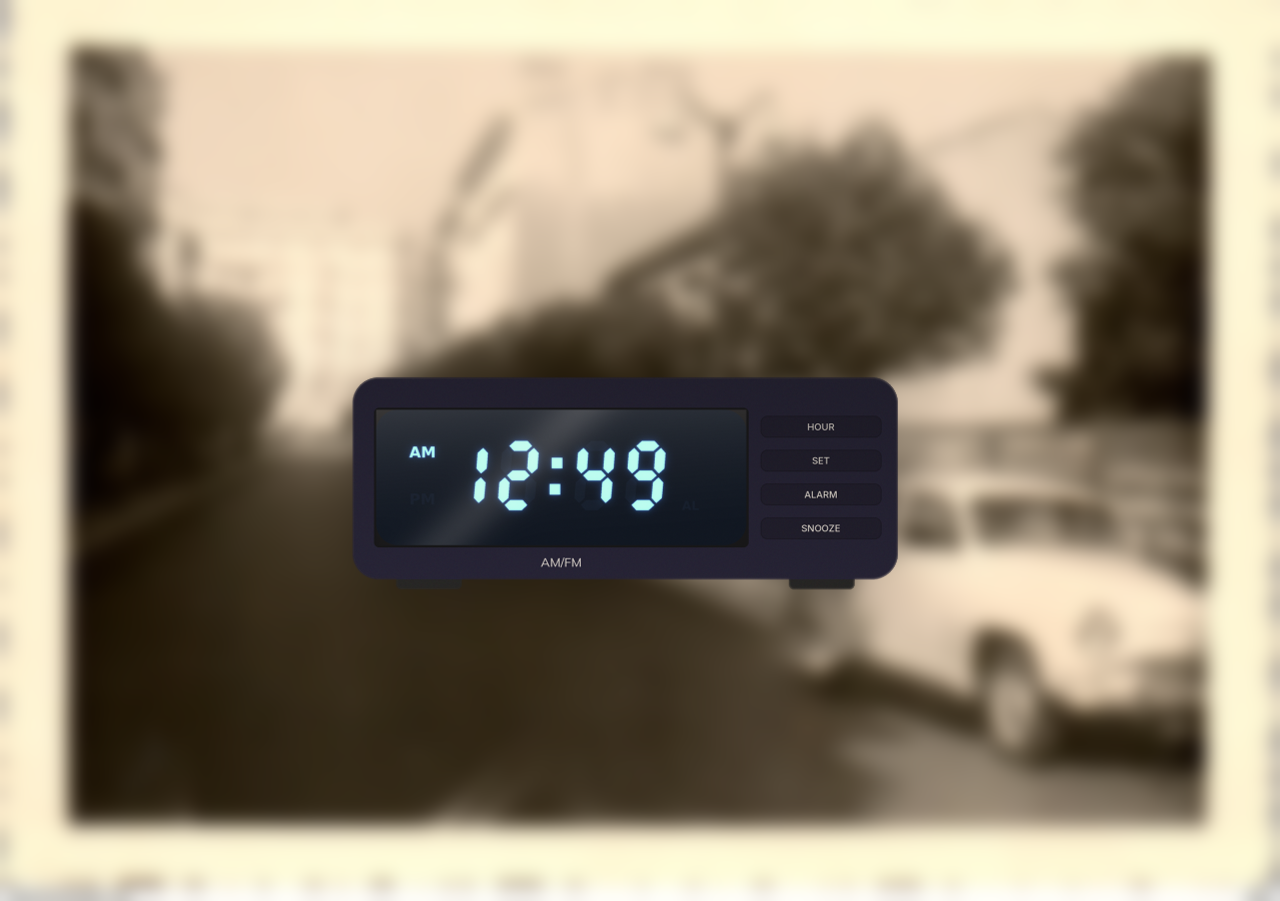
**12:49**
